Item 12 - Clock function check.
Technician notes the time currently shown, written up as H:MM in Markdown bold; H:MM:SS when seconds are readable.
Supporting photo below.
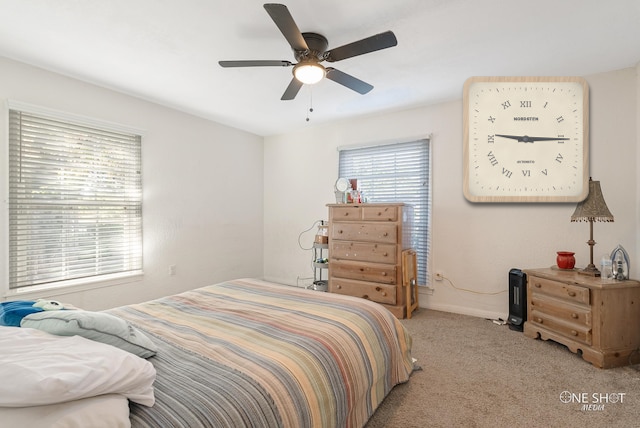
**9:15**
